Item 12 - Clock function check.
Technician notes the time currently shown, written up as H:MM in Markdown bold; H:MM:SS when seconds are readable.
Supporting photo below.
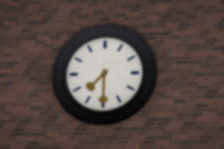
**7:30**
